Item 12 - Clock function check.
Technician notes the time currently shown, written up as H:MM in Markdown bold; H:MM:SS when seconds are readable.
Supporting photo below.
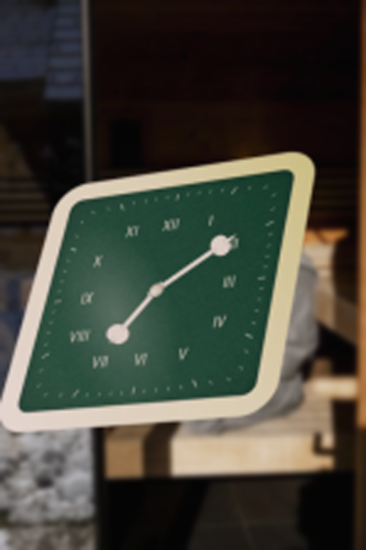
**7:09**
